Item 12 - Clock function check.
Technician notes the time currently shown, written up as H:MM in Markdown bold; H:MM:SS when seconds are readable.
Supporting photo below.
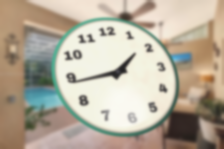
**1:44**
